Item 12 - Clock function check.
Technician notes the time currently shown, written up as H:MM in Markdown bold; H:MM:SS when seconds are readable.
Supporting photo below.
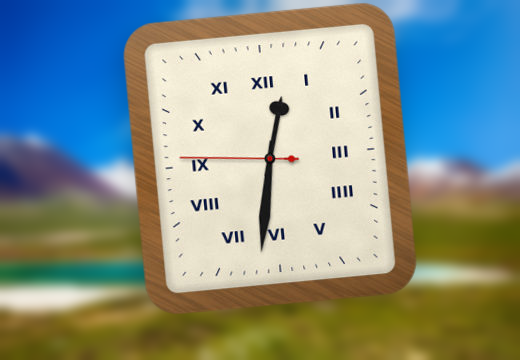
**12:31:46**
